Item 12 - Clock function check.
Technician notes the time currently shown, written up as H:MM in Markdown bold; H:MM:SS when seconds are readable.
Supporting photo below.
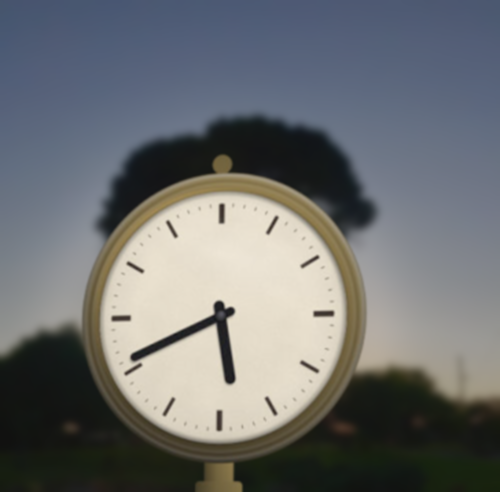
**5:41**
